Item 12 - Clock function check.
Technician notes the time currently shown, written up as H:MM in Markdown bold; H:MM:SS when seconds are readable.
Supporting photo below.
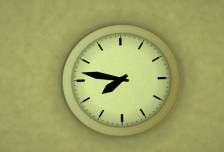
**7:47**
